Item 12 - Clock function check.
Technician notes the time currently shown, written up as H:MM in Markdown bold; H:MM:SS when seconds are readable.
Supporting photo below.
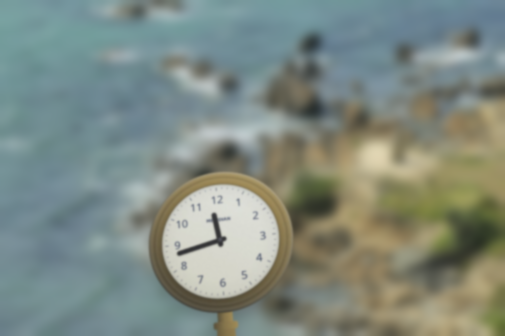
**11:43**
